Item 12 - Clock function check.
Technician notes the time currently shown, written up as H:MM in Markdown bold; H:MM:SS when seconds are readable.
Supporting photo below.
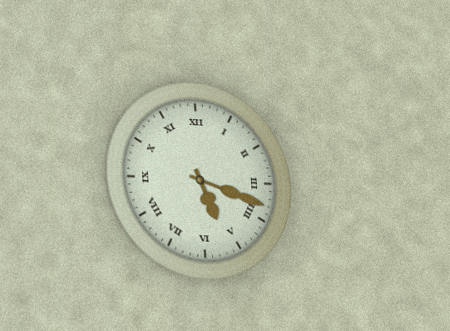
**5:18**
